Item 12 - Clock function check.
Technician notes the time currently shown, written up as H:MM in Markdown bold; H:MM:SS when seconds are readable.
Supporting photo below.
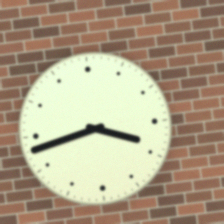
**3:43**
